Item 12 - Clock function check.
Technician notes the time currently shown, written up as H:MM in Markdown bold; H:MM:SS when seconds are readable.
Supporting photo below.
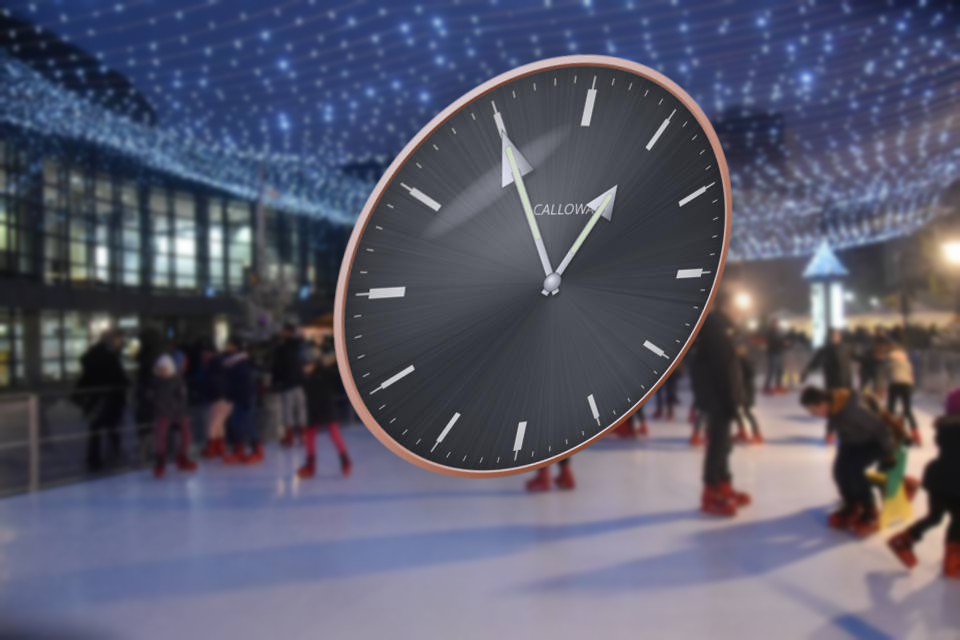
**12:55**
